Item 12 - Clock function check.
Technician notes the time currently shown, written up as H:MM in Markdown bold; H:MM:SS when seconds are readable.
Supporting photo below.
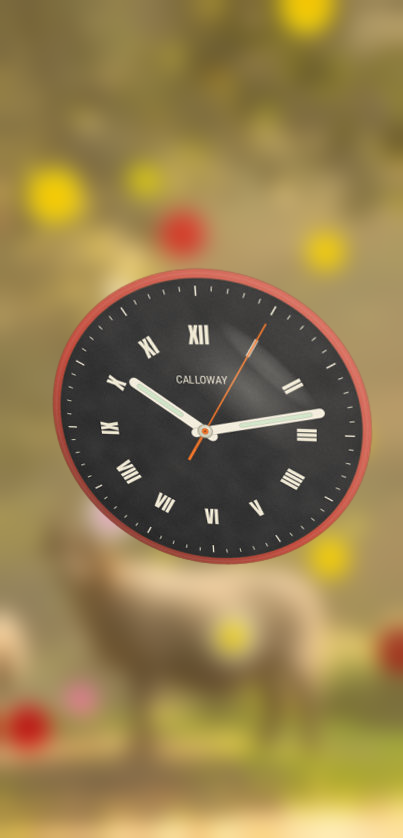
**10:13:05**
